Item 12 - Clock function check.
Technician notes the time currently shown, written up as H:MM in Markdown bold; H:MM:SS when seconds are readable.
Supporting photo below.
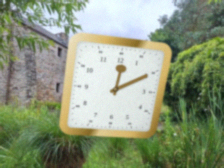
**12:10**
